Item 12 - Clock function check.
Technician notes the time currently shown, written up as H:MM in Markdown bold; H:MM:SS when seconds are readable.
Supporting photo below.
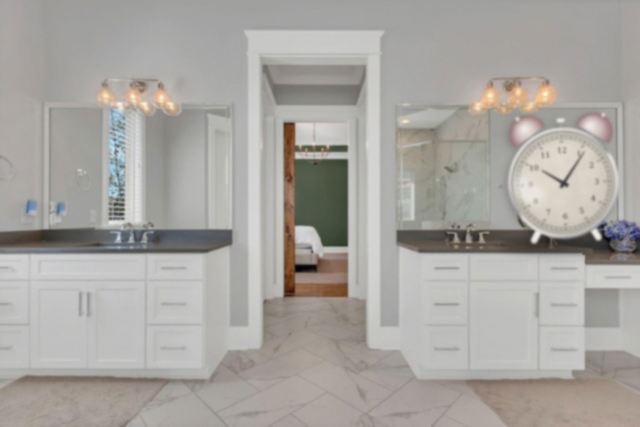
**10:06**
